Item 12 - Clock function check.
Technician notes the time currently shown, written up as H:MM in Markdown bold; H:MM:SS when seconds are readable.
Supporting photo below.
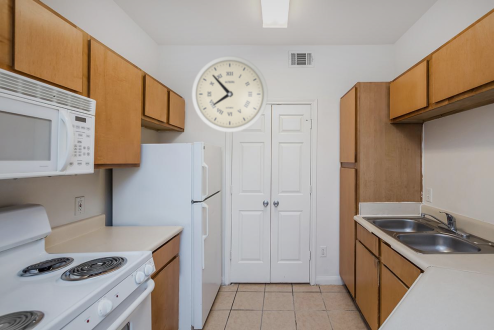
**7:53**
